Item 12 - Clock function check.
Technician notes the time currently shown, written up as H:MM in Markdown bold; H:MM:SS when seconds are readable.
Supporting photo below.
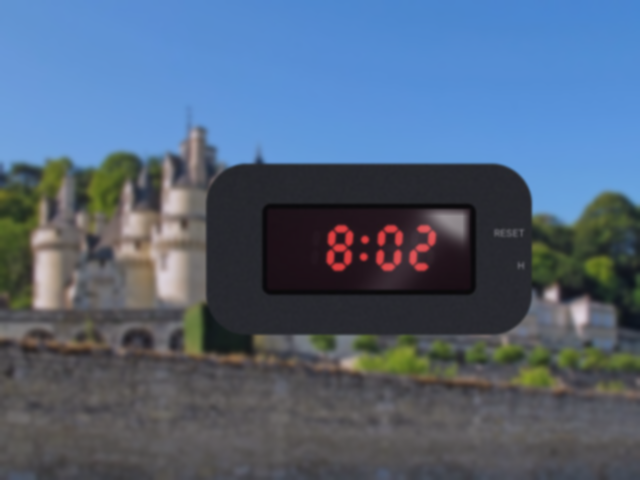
**8:02**
